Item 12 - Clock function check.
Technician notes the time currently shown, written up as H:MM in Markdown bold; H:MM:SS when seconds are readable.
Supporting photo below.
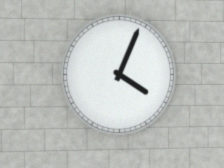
**4:04**
